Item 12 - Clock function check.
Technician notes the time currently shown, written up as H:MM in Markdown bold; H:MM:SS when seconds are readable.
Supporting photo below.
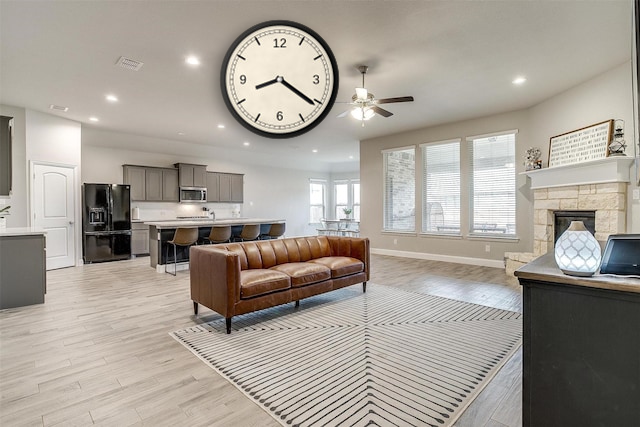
**8:21**
